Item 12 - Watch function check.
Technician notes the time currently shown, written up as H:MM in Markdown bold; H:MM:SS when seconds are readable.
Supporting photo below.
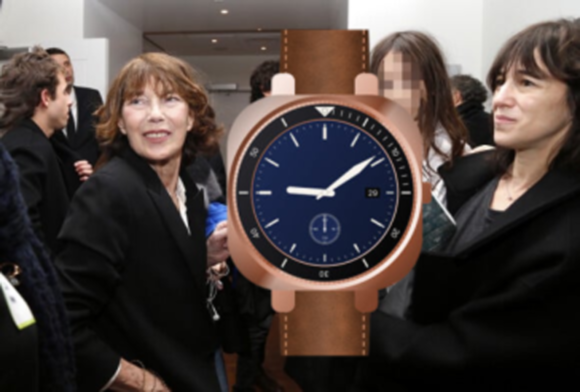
**9:09**
